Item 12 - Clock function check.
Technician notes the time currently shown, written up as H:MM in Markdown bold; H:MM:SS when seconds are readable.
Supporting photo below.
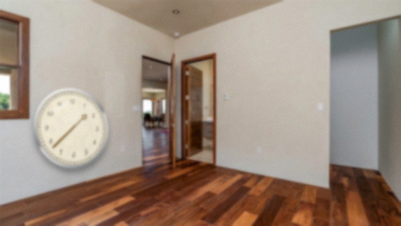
**1:38**
